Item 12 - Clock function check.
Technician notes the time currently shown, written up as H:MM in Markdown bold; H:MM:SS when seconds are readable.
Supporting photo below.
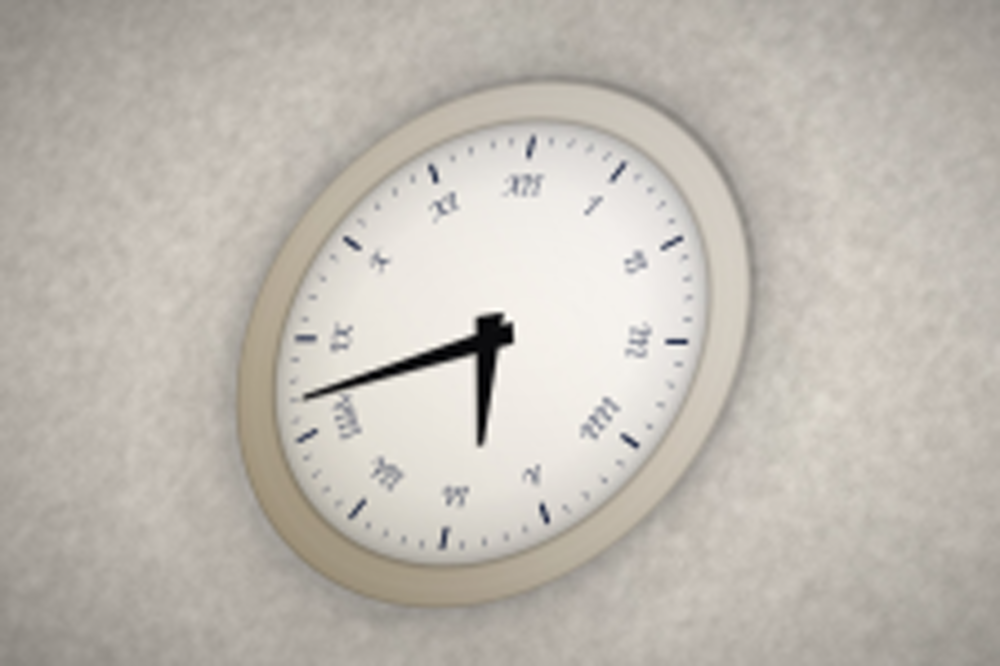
**5:42**
